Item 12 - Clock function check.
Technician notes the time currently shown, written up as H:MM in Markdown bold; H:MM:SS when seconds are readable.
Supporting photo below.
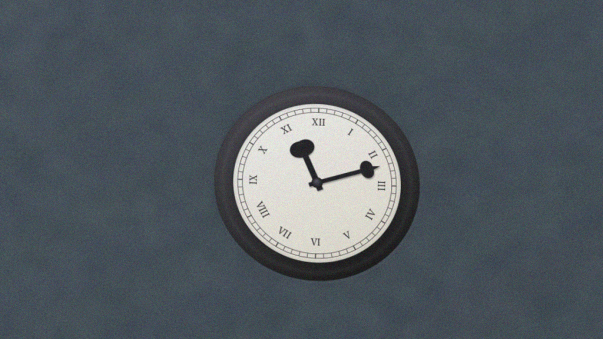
**11:12**
